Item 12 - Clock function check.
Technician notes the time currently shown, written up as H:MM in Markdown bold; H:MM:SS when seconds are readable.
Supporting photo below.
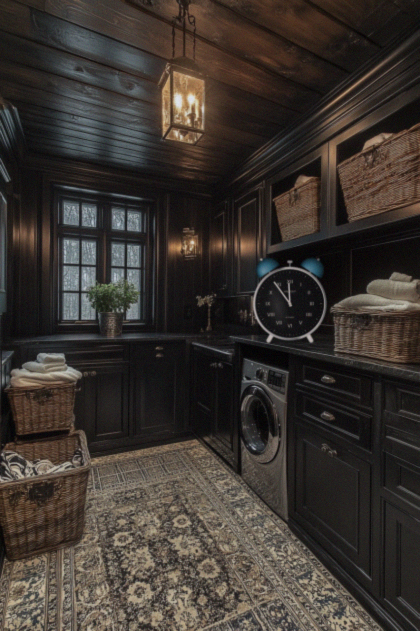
**11:54**
